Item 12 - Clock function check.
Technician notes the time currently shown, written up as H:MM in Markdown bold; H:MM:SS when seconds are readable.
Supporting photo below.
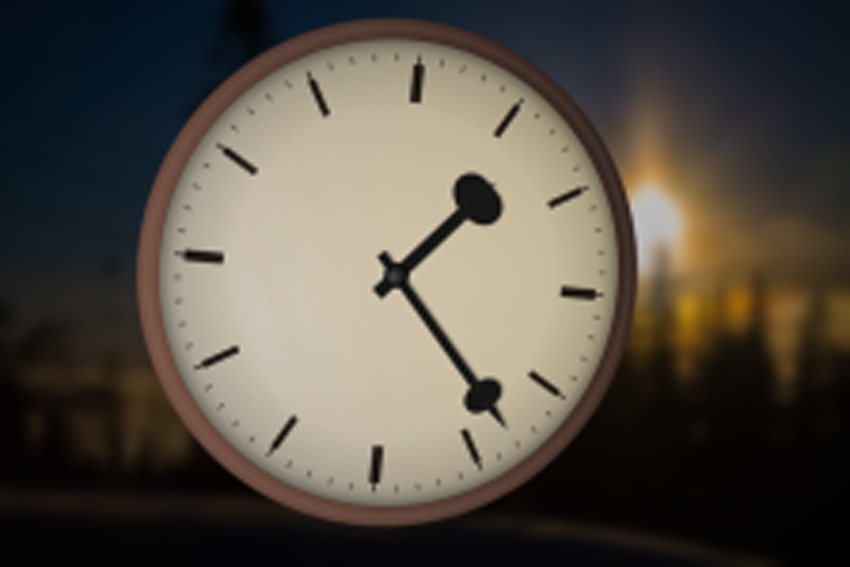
**1:23**
